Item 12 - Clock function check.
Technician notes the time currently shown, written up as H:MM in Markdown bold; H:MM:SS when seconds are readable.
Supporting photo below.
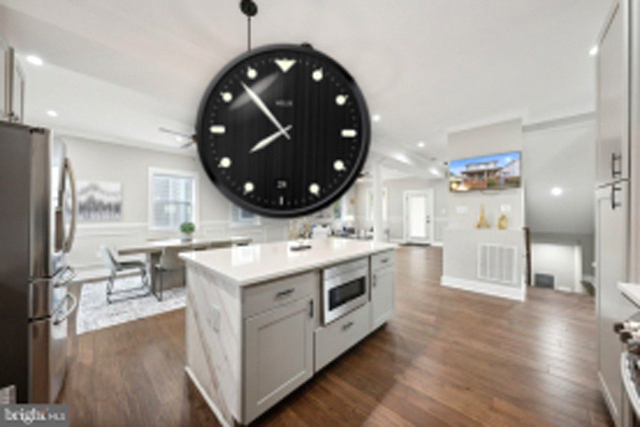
**7:53**
